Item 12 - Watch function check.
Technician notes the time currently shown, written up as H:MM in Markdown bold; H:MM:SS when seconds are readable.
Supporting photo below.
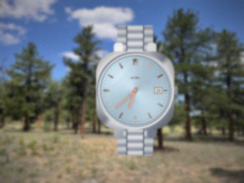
**6:38**
